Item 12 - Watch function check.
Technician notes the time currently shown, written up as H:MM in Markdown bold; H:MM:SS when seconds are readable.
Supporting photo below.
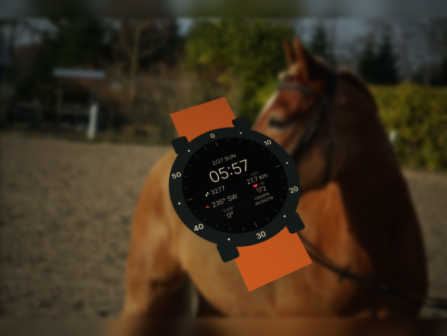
**5:57**
